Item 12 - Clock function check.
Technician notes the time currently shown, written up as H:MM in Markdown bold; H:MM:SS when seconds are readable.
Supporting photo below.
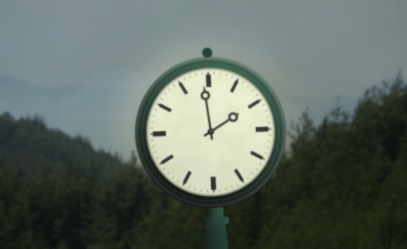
**1:59**
